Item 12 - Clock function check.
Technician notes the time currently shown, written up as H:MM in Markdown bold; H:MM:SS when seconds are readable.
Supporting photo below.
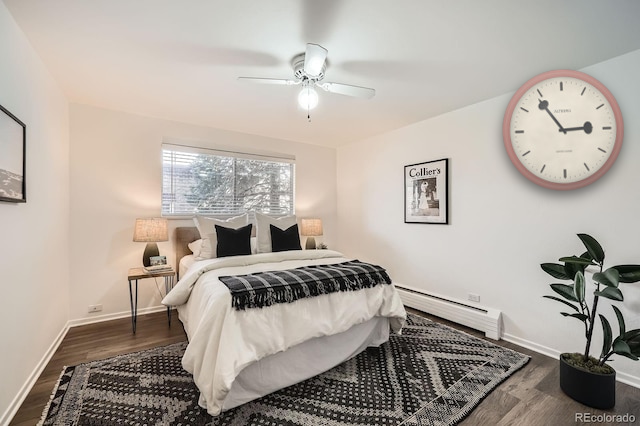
**2:54**
